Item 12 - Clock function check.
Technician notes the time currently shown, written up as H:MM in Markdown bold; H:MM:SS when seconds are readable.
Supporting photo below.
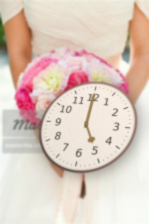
**5:00**
